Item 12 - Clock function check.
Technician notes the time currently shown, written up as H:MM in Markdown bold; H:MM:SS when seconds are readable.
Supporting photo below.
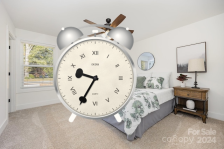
**9:35**
